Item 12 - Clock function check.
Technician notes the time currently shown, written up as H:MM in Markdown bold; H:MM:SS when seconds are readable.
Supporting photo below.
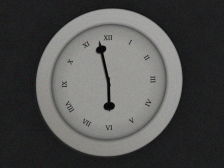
**5:58**
